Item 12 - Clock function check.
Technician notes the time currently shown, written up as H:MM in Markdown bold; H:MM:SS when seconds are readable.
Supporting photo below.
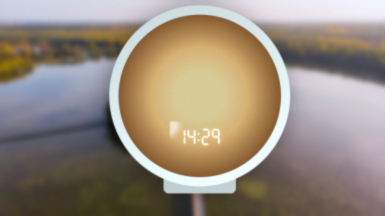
**14:29**
